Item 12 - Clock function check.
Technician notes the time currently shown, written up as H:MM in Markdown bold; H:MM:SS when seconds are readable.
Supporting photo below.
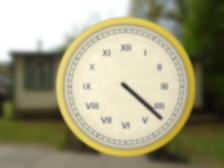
**4:22**
